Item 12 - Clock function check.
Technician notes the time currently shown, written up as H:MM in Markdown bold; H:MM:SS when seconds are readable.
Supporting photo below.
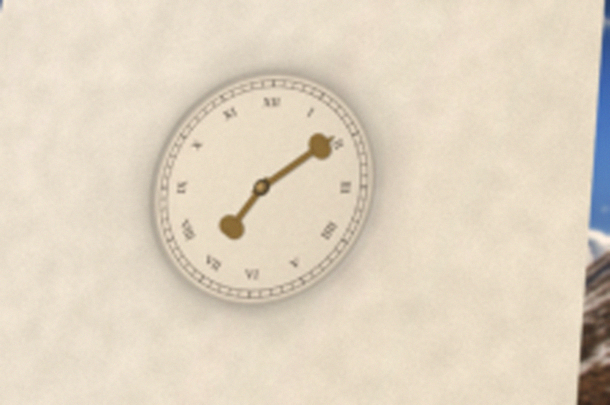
**7:09**
